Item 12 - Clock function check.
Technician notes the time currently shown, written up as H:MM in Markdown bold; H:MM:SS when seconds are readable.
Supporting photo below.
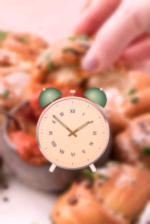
**1:52**
